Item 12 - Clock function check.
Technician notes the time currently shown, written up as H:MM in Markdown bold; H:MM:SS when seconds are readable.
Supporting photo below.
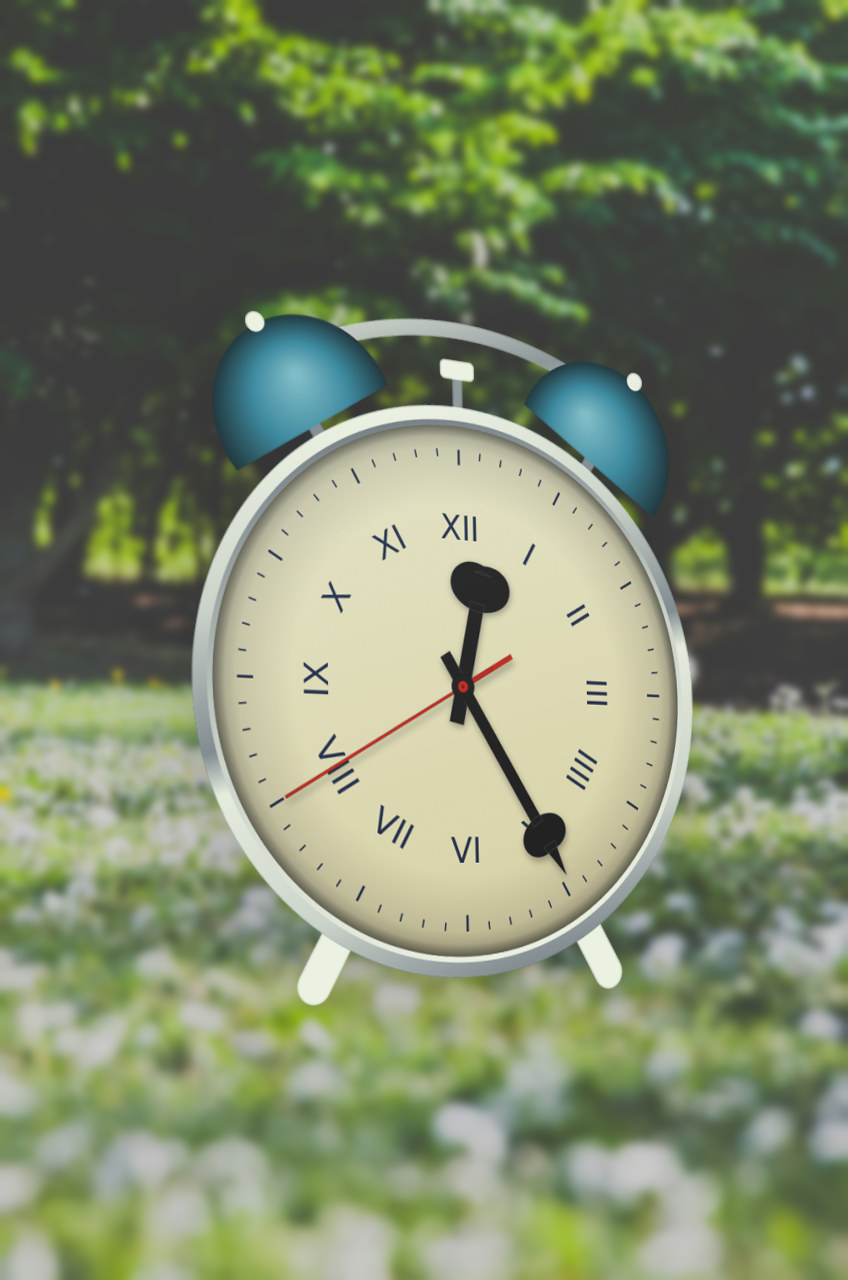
**12:24:40**
